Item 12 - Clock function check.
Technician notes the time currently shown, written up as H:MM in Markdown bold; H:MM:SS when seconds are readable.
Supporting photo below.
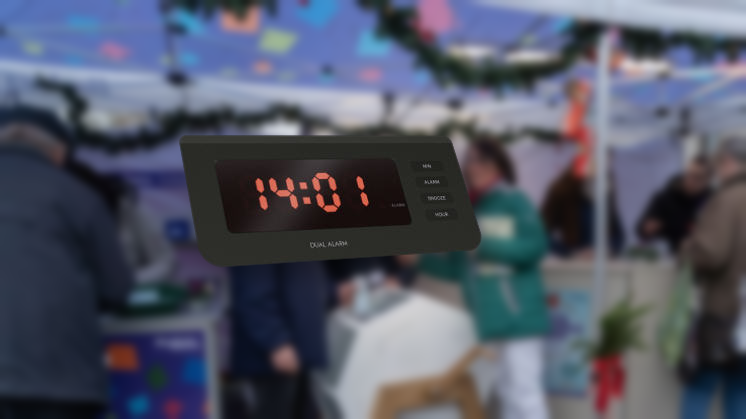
**14:01**
